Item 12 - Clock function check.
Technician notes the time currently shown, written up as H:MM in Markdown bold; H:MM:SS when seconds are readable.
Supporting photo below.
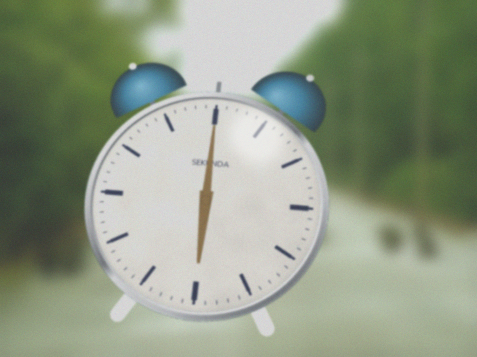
**6:00**
